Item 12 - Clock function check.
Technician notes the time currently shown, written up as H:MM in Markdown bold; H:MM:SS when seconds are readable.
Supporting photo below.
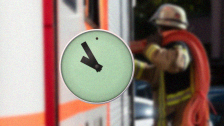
**9:55**
